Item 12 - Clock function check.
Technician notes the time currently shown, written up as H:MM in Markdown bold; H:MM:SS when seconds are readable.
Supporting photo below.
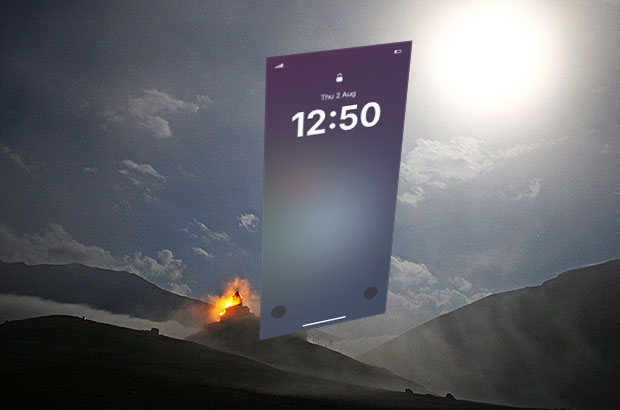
**12:50**
